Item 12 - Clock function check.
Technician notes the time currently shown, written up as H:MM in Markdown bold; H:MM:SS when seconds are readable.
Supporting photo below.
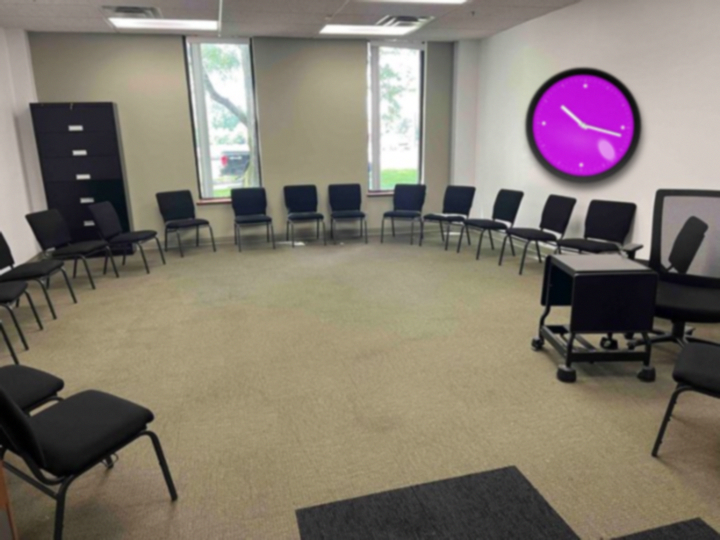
**10:17**
